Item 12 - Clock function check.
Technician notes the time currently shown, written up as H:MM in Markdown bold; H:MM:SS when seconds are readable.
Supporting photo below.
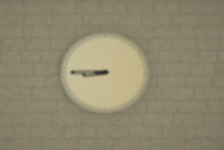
**8:45**
